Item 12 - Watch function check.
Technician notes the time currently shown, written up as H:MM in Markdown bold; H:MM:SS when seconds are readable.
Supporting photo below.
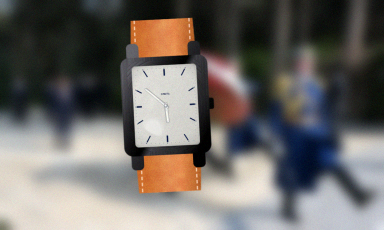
**5:52**
